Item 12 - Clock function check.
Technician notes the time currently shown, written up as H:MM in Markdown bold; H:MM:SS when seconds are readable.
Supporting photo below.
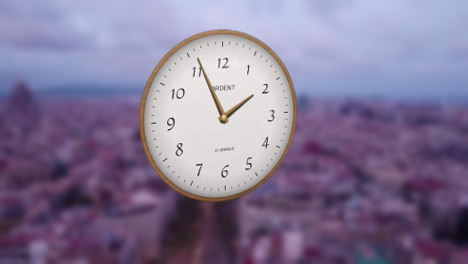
**1:56**
